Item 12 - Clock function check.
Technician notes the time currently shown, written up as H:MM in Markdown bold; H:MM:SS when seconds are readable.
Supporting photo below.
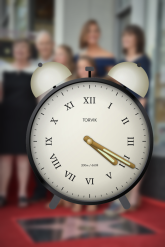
**4:20**
